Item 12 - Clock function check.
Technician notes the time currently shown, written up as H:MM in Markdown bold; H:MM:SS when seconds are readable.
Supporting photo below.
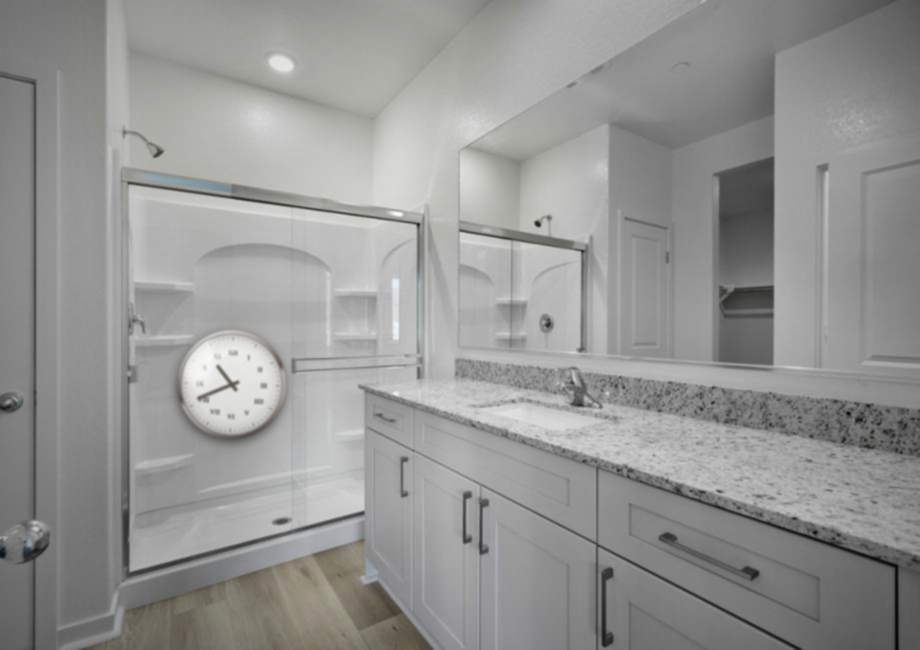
**10:41**
